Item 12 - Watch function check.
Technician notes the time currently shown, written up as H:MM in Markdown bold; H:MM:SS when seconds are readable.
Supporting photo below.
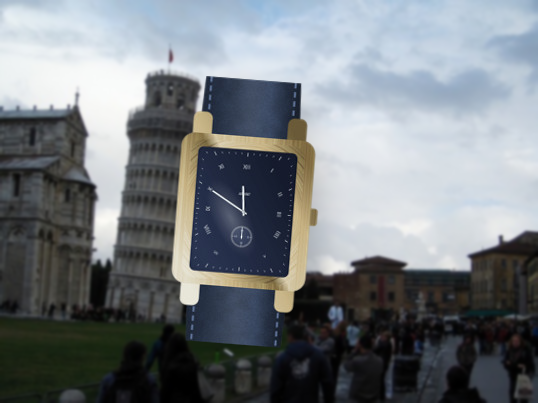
**11:50**
